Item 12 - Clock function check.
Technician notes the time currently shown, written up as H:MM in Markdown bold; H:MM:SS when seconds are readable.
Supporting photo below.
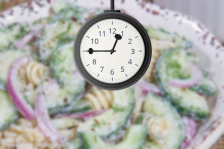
**12:45**
